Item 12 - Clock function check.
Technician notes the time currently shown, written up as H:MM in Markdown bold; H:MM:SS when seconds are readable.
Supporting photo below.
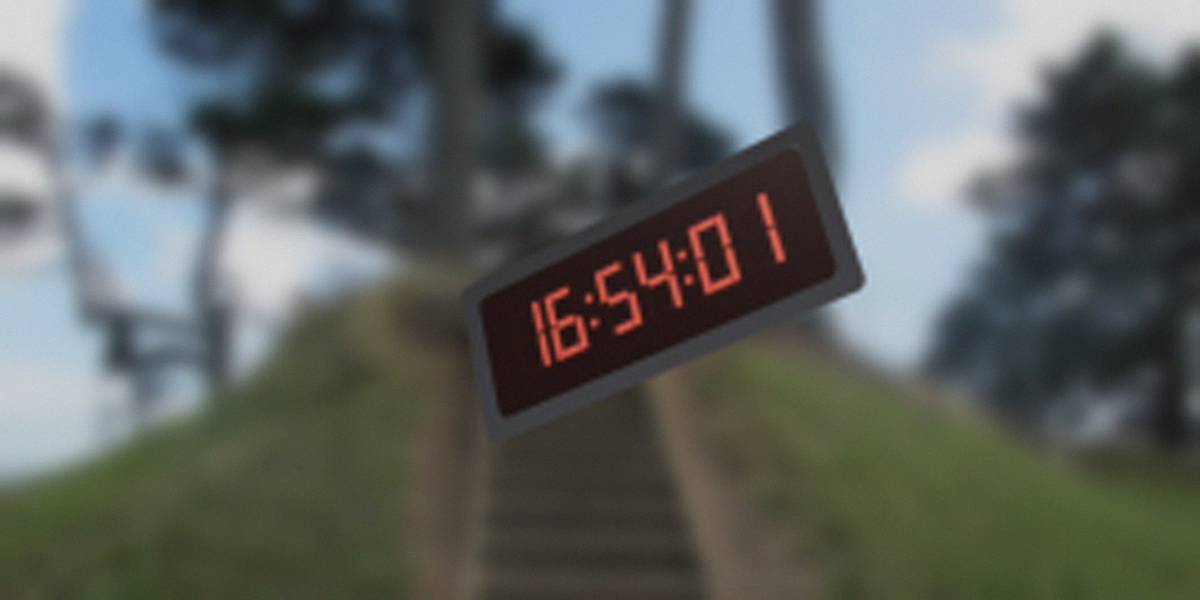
**16:54:01**
